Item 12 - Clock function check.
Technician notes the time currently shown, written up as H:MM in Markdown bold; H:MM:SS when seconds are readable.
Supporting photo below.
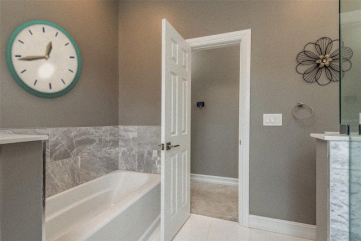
**12:44**
